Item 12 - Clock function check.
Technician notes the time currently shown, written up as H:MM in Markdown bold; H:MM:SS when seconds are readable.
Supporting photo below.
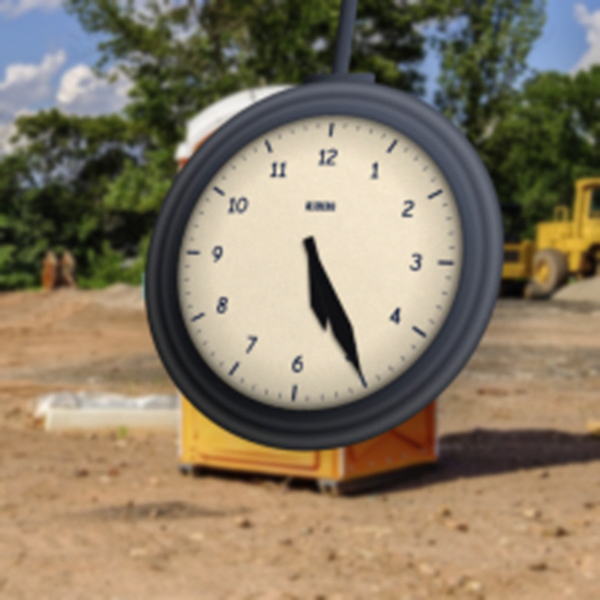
**5:25**
